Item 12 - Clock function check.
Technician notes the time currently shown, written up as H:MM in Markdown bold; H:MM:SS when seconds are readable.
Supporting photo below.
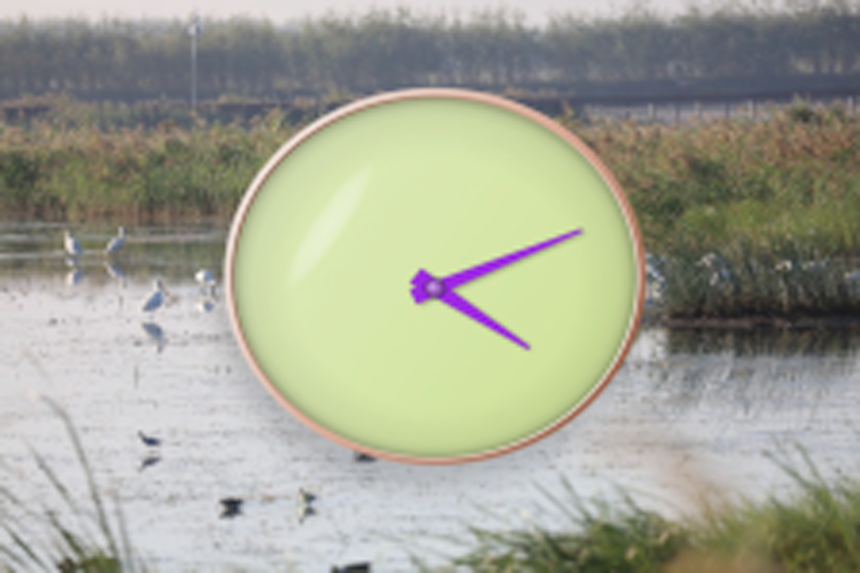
**4:11**
